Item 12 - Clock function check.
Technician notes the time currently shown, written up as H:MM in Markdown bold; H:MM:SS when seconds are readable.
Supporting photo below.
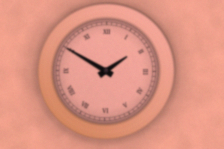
**1:50**
